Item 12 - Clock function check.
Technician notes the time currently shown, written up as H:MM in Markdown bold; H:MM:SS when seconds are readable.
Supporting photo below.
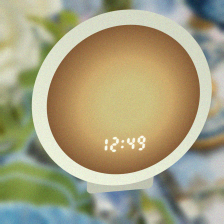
**12:49**
